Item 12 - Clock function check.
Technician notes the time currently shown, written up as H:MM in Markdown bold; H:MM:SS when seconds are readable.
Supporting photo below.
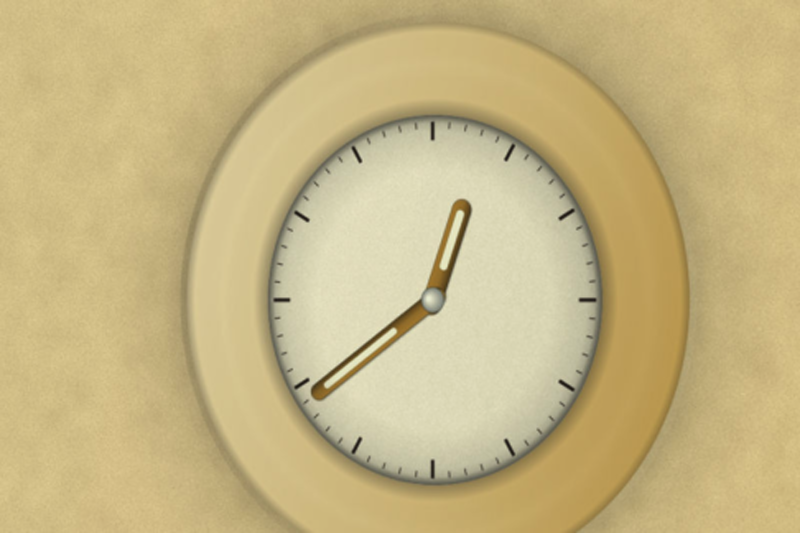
**12:39**
